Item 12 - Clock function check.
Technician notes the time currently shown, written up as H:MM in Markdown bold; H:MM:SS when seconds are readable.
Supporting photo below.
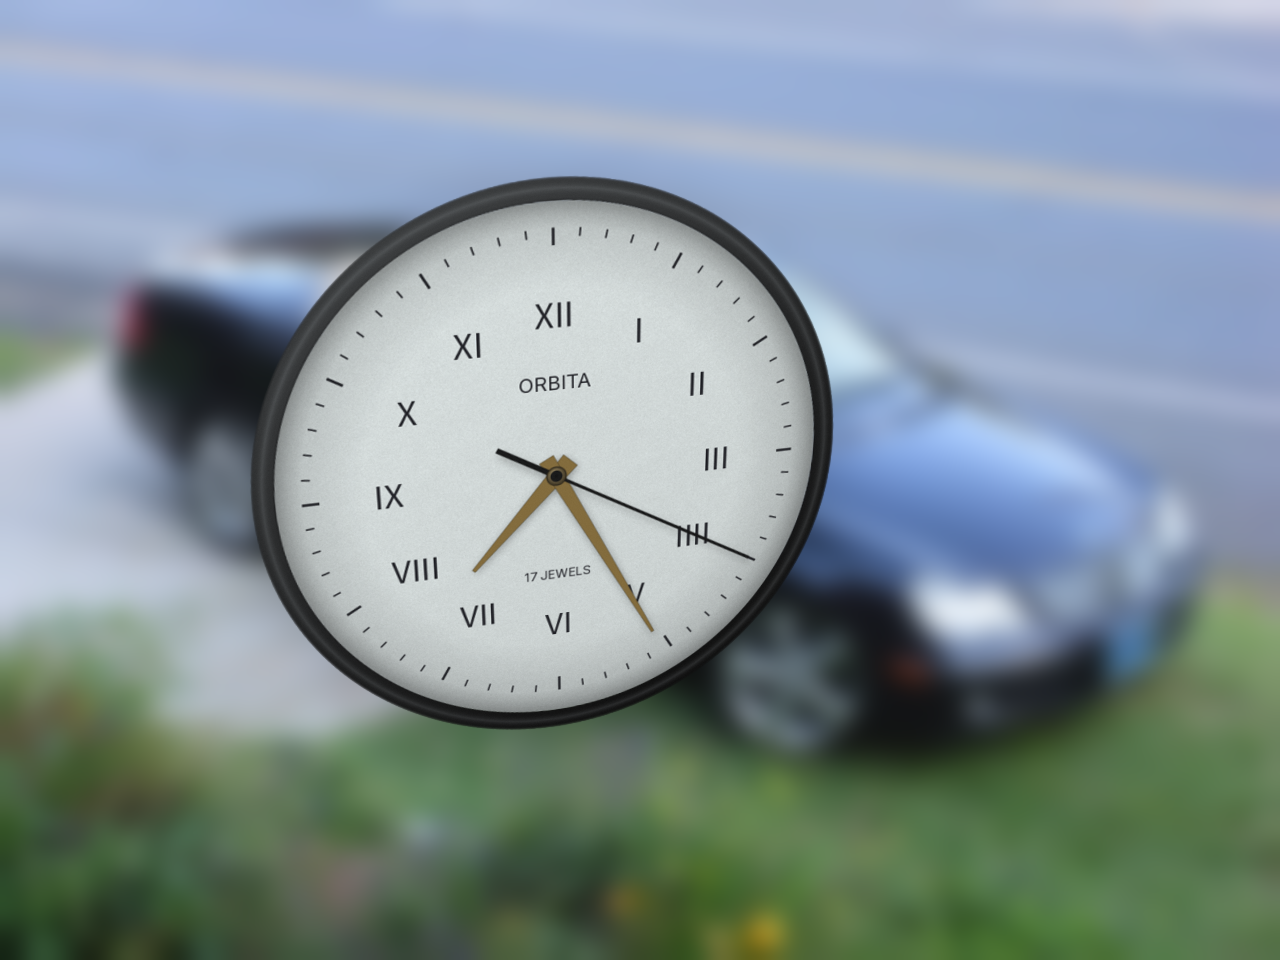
**7:25:20**
